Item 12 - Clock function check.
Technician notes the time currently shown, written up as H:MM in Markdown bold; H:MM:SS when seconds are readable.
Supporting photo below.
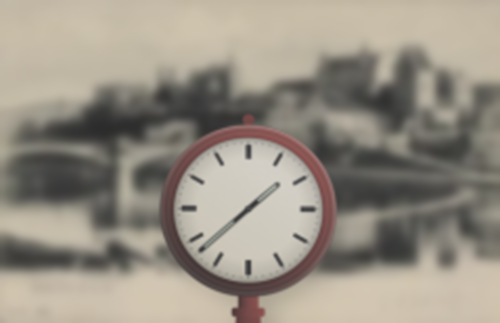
**1:38**
